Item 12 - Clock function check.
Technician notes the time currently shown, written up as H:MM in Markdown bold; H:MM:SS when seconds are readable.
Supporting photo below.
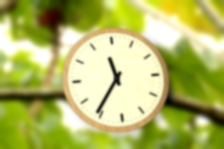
**11:36**
